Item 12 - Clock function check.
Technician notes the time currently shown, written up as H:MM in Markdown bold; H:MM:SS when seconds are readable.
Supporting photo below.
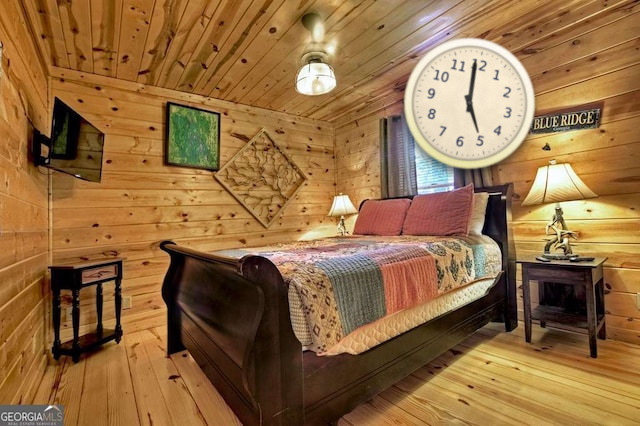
**4:59**
